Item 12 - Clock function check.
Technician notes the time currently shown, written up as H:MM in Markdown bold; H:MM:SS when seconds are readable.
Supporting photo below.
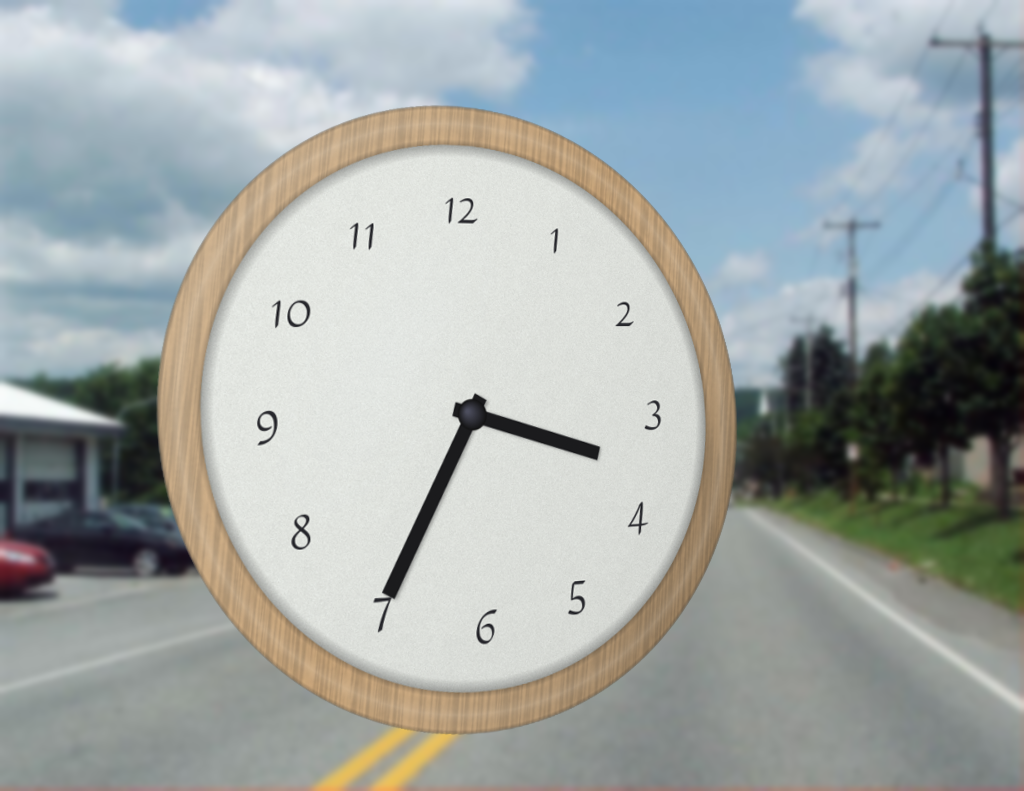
**3:35**
